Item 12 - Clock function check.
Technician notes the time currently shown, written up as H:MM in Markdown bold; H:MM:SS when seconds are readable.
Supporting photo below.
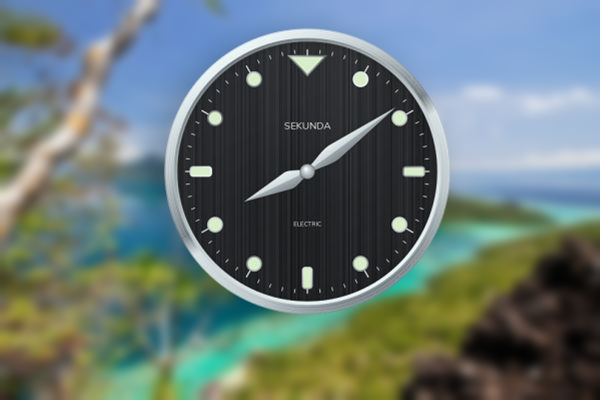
**8:09**
